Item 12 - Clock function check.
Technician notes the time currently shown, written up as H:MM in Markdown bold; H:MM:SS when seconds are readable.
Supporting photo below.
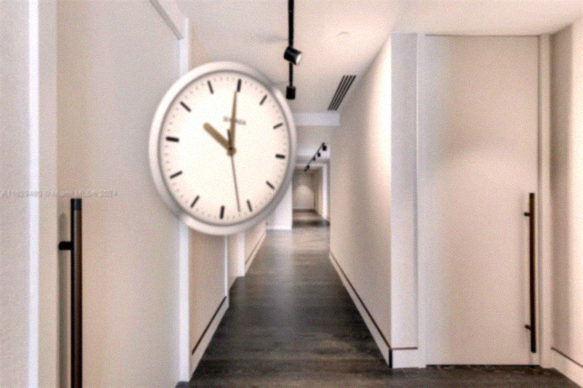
**9:59:27**
